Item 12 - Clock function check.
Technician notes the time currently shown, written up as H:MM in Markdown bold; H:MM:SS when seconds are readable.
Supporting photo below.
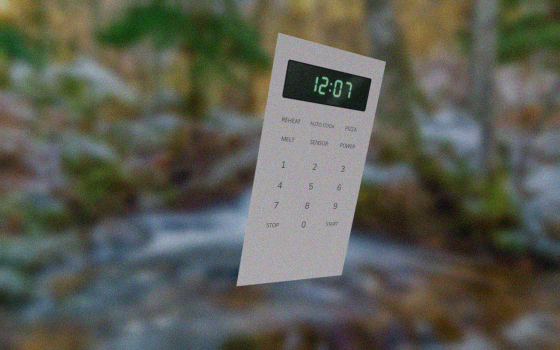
**12:07**
